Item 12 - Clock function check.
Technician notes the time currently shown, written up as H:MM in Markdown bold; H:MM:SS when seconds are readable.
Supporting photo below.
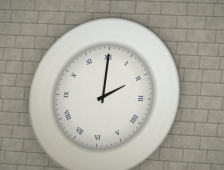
**2:00**
